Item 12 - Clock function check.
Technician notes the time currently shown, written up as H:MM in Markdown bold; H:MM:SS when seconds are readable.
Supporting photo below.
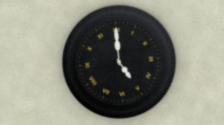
**5:00**
